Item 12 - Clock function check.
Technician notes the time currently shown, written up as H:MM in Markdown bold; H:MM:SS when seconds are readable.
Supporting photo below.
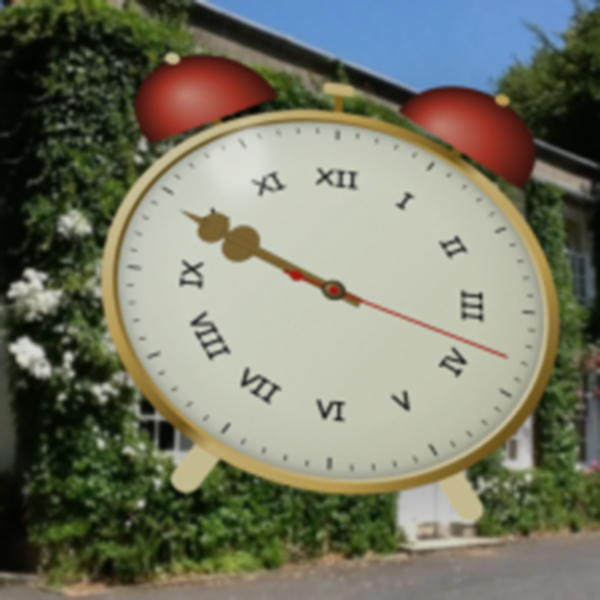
**9:49:18**
